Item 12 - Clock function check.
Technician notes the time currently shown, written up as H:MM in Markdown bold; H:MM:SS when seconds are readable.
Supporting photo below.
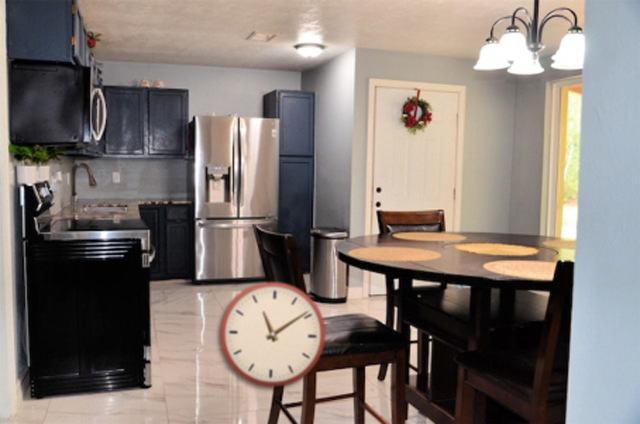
**11:09**
